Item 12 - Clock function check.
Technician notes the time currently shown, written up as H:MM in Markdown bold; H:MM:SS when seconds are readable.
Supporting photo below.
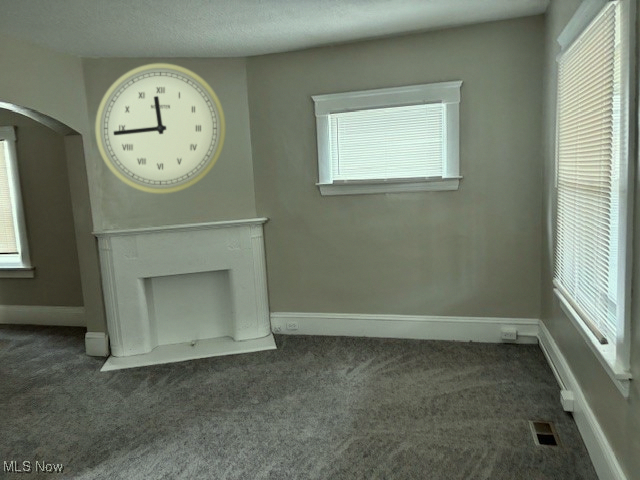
**11:44**
